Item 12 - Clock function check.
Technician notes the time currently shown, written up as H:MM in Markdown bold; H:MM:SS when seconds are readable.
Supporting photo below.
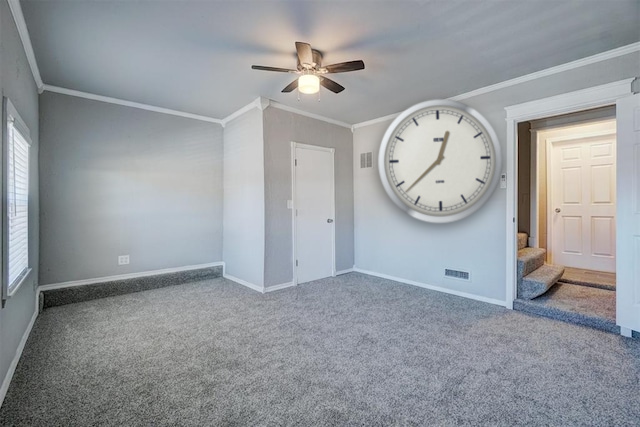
**12:38**
